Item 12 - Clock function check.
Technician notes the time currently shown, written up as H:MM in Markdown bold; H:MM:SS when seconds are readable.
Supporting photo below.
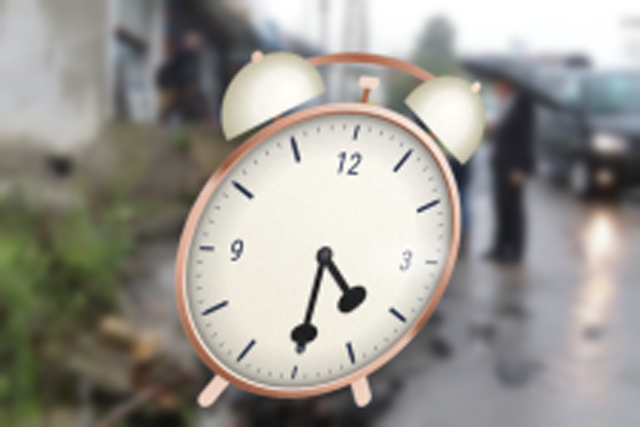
**4:30**
